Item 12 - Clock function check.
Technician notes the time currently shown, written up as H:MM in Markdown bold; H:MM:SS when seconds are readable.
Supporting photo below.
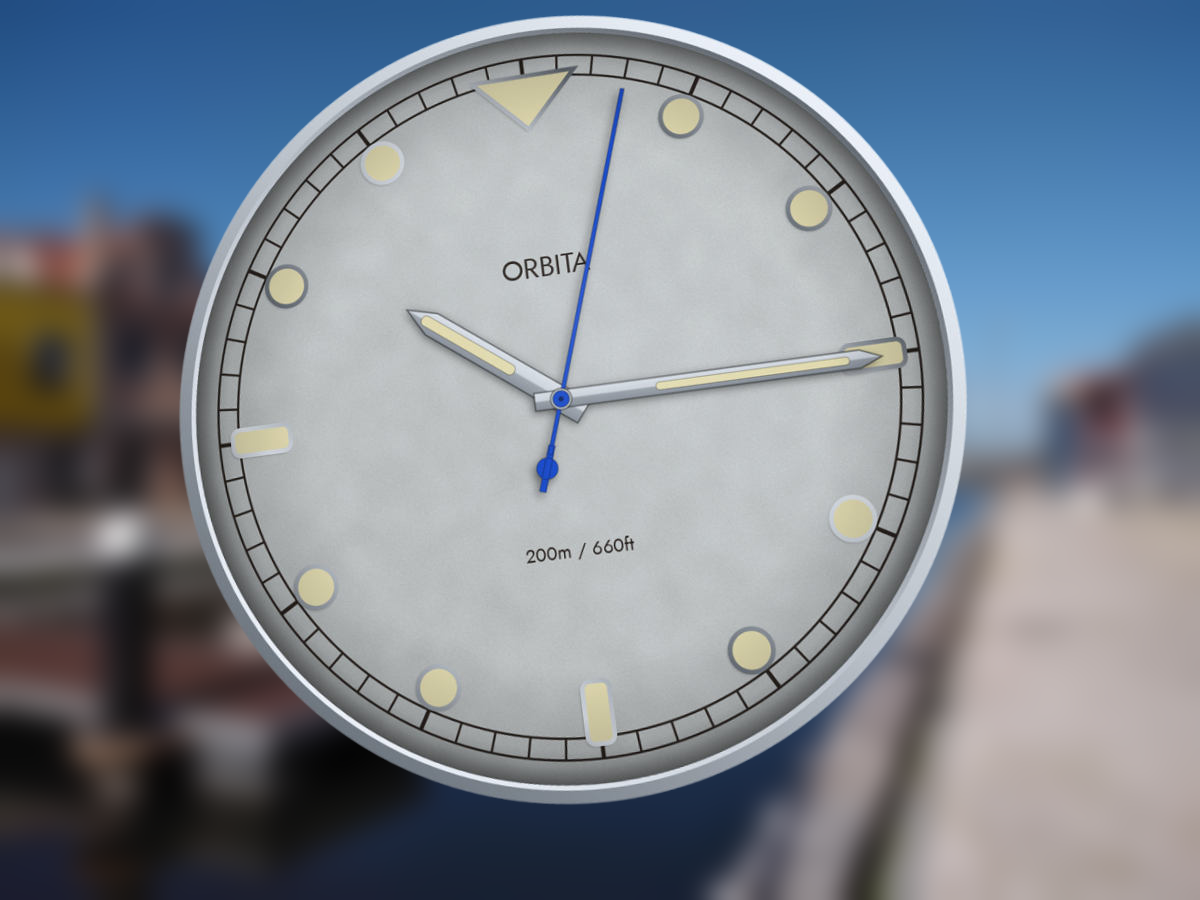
**10:15:03**
